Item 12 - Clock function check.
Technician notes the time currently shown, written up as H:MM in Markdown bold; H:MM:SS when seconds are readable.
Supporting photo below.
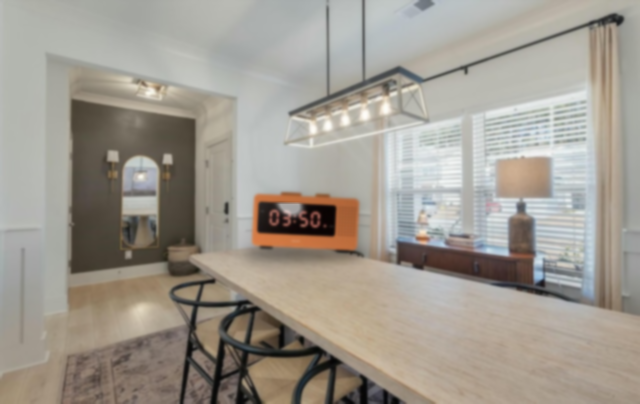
**3:50**
